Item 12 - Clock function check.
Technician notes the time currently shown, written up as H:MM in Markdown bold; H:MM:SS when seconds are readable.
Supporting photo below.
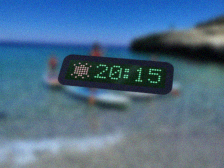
**20:15**
